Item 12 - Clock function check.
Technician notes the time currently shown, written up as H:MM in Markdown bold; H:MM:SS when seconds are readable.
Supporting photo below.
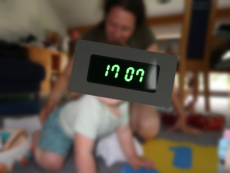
**17:07**
